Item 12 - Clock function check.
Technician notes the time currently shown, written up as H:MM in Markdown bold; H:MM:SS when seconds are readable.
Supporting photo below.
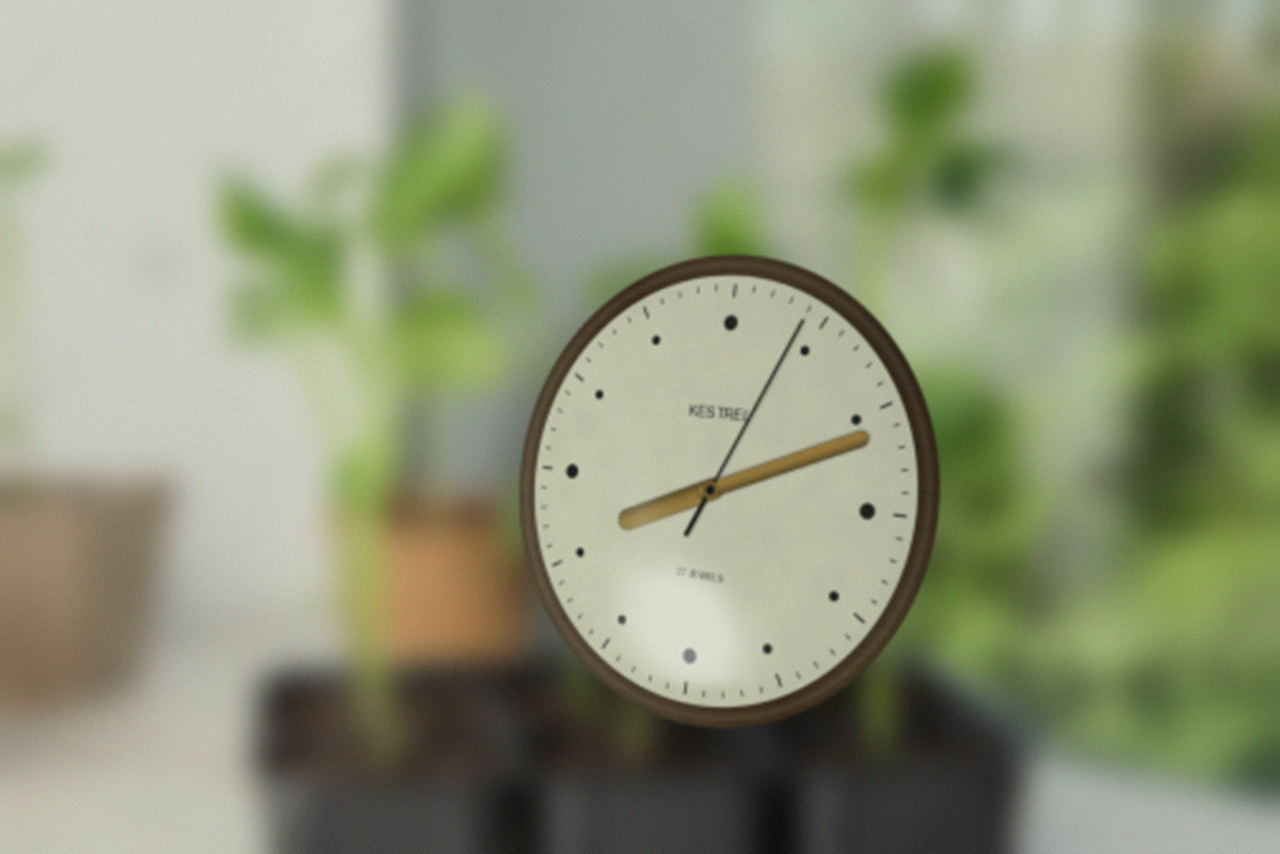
**8:11:04**
